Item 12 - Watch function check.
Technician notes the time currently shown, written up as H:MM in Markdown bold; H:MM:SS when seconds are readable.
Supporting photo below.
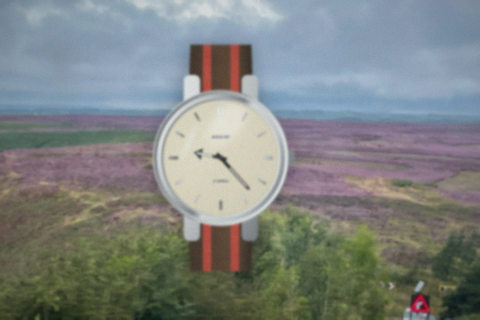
**9:23**
